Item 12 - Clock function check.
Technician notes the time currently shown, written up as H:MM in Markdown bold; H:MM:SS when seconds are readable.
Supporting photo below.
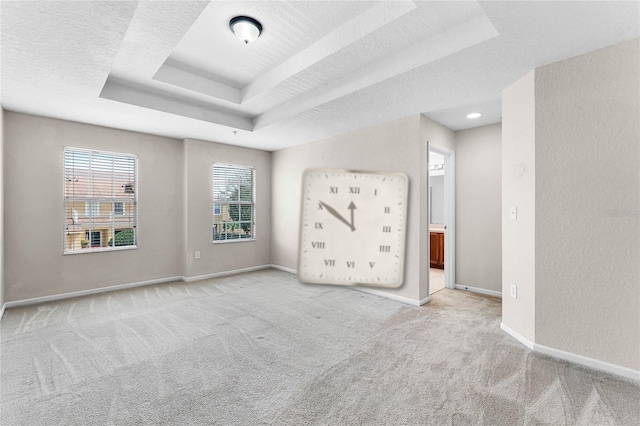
**11:51**
